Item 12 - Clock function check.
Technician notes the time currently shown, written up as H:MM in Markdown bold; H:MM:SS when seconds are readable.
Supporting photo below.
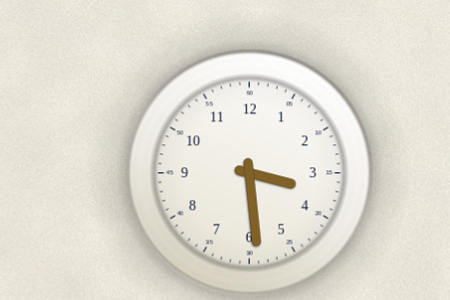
**3:29**
